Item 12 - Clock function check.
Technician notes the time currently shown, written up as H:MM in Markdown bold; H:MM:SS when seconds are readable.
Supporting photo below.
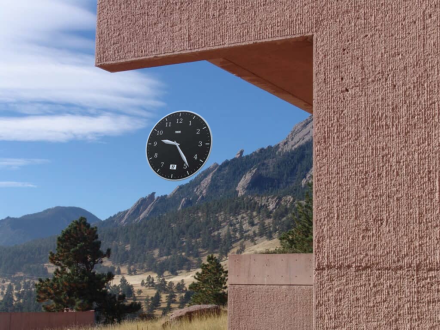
**9:24**
